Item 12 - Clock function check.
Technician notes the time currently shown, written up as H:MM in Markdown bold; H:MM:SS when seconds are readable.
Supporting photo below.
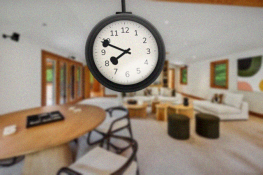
**7:49**
